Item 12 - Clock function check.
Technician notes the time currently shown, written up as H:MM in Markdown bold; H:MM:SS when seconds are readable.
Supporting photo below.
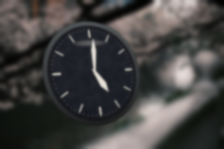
**5:01**
